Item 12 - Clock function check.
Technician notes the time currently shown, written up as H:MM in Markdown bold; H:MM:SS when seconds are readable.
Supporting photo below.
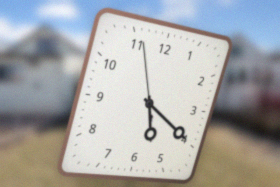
**5:19:56**
